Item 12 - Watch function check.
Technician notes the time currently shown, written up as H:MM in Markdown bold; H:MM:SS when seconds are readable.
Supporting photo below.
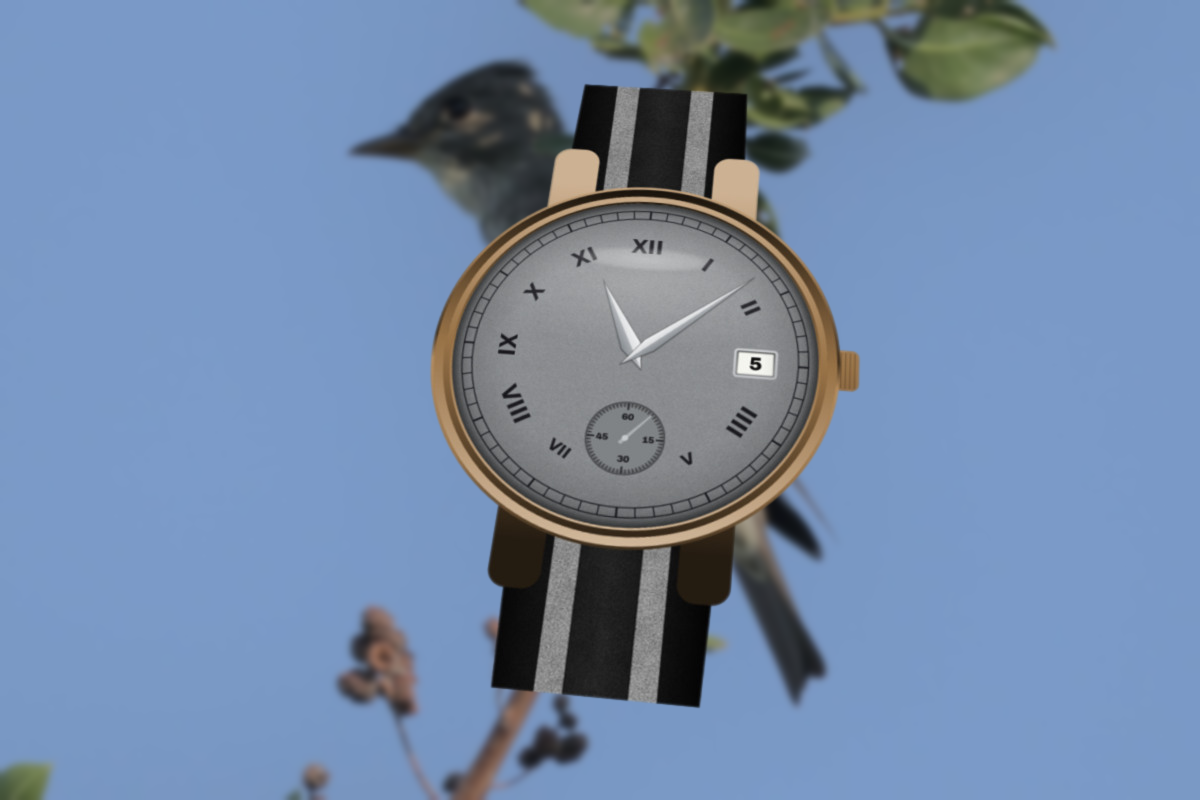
**11:08:07**
